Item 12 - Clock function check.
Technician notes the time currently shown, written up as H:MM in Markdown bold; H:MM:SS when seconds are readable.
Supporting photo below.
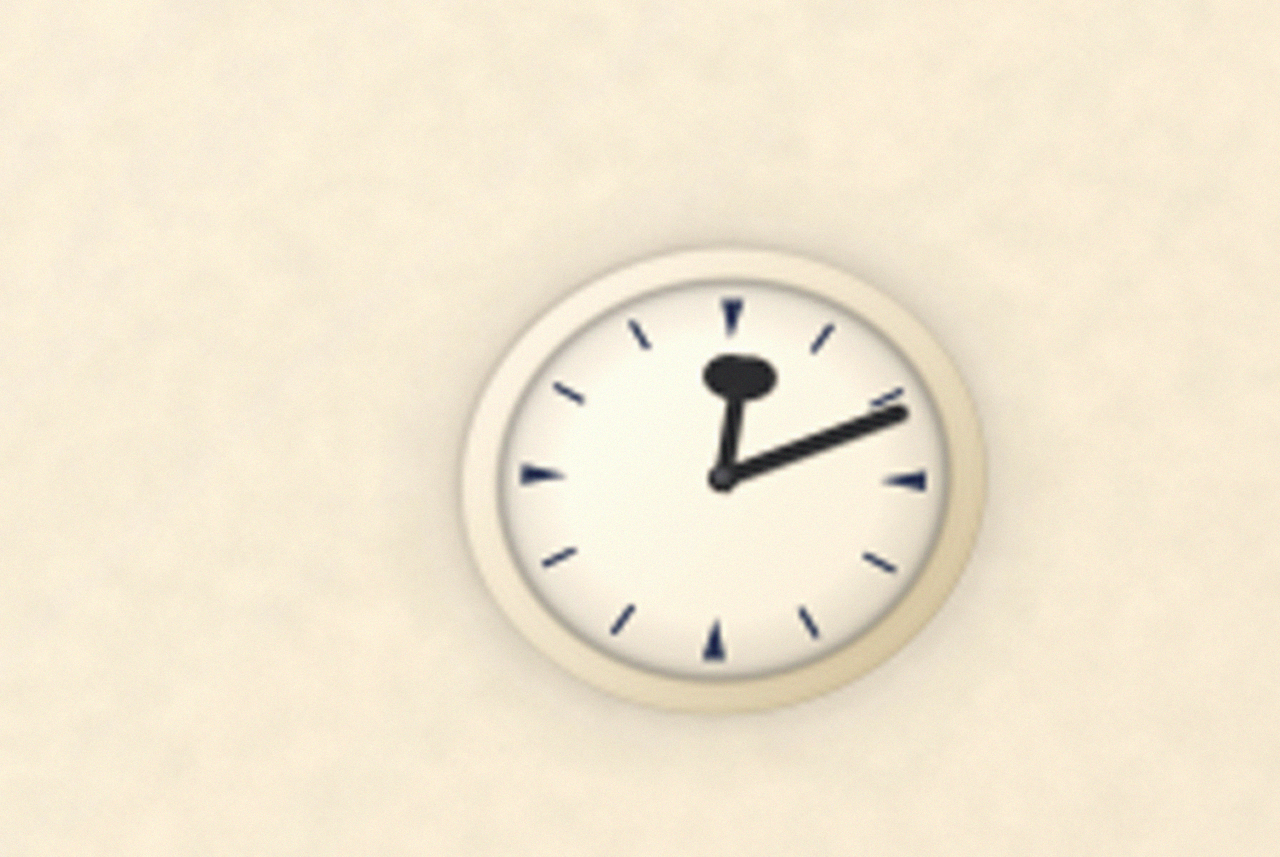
**12:11**
